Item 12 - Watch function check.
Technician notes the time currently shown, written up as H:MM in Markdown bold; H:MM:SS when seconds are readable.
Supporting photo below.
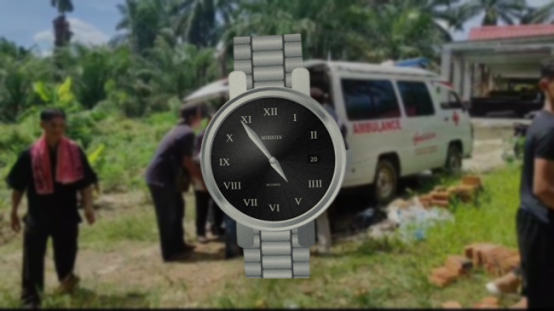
**4:54**
